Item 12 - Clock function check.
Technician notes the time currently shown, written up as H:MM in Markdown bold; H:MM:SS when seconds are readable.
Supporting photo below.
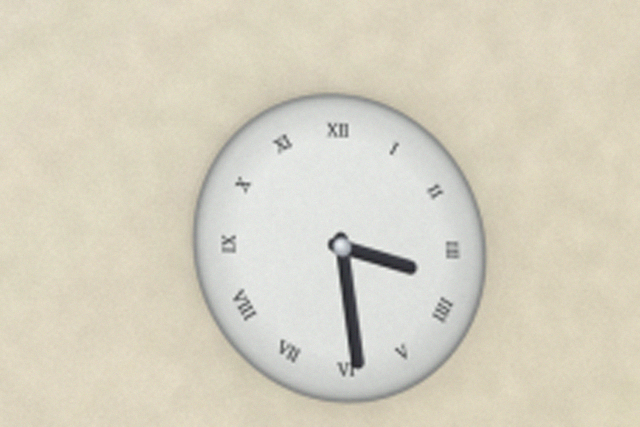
**3:29**
